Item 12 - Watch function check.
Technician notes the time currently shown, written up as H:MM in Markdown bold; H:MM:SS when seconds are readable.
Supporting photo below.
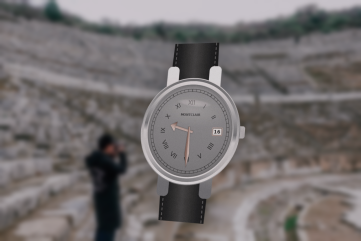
**9:30**
